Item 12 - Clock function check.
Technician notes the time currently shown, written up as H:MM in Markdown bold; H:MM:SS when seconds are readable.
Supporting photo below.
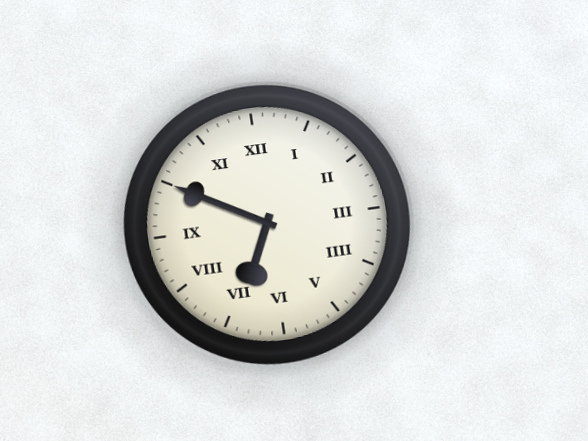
**6:50**
